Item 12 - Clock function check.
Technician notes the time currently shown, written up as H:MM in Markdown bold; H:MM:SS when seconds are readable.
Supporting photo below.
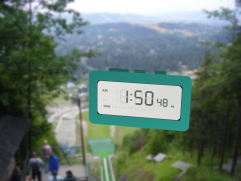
**1:50:48**
